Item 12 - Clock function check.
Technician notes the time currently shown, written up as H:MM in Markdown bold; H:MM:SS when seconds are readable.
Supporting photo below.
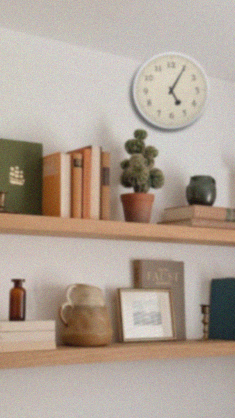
**5:05**
